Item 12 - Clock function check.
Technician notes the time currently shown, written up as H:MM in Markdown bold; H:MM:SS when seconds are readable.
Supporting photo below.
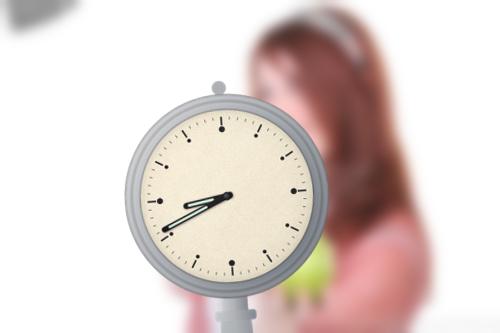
**8:41**
